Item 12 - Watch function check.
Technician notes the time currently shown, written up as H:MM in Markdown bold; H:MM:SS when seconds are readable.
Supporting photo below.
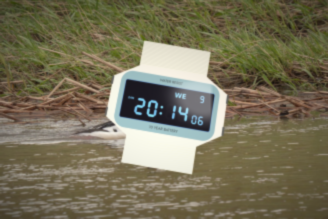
**20:14**
